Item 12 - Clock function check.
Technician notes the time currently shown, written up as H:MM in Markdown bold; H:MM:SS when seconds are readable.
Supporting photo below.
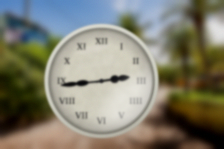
**2:44**
